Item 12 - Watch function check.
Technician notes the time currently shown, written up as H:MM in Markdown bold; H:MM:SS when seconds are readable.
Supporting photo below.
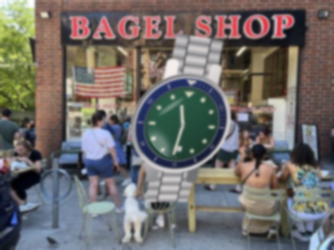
**11:31**
